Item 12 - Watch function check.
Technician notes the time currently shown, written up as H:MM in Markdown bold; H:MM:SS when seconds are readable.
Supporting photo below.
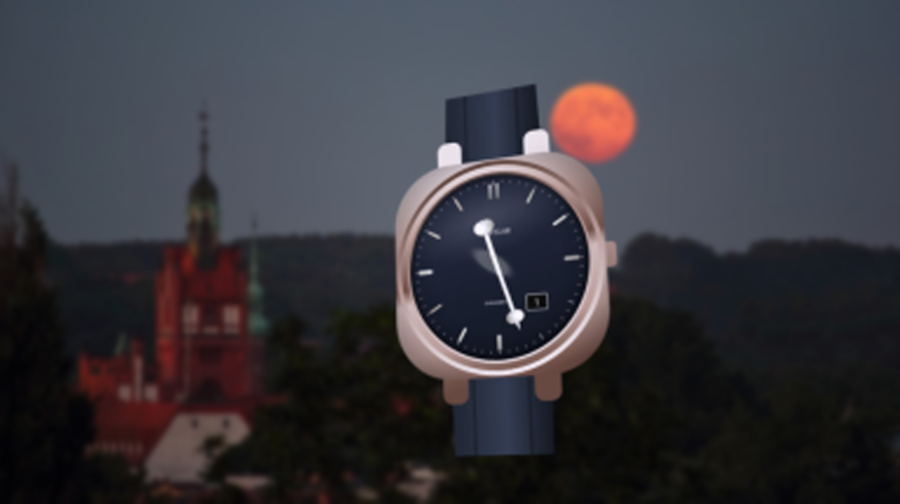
**11:27**
